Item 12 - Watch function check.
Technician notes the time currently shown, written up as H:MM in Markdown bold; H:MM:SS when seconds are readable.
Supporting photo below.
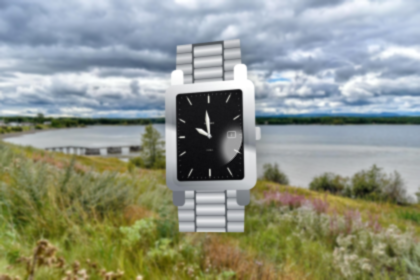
**9:59**
